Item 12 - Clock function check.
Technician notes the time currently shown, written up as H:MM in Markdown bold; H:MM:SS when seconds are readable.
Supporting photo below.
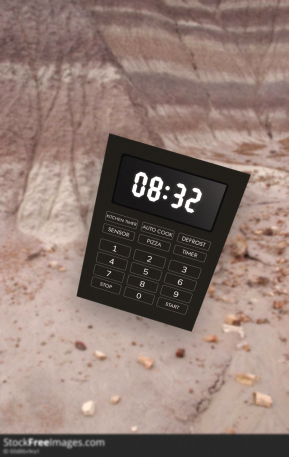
**8:32**
